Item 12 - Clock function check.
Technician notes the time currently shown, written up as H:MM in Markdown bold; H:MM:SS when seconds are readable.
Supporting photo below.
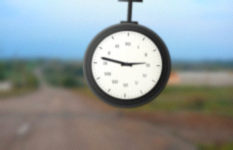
**2:47**
